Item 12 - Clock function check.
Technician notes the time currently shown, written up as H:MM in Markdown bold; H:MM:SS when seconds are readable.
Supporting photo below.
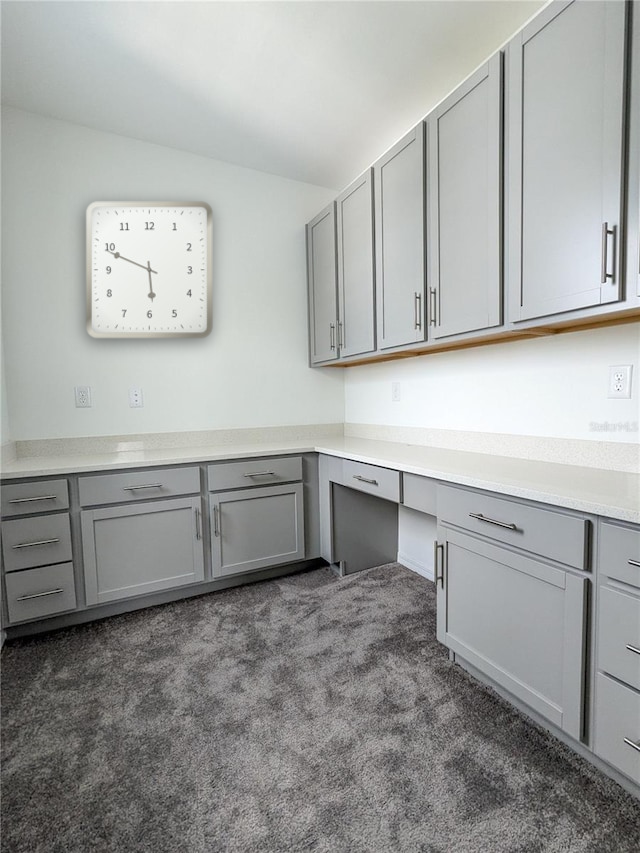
**5:49**
